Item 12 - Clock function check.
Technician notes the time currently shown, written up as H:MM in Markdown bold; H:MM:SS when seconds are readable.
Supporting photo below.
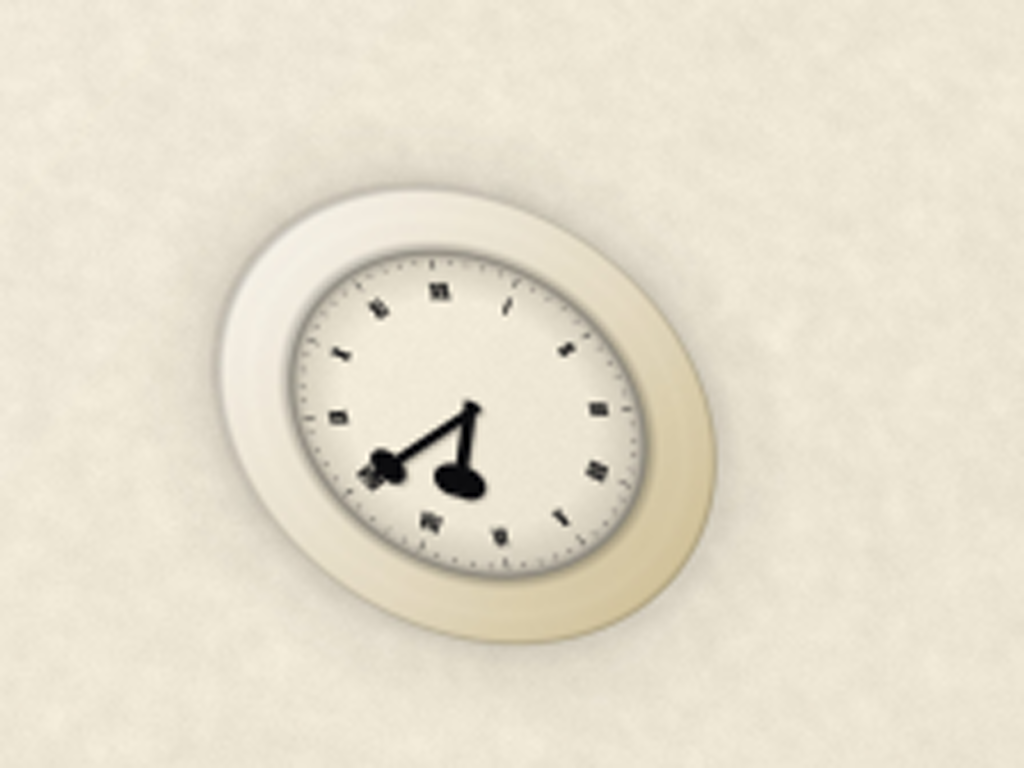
**6:40**
